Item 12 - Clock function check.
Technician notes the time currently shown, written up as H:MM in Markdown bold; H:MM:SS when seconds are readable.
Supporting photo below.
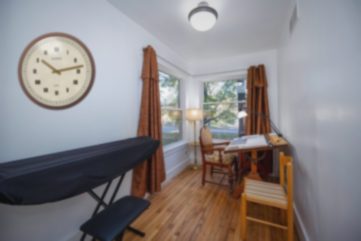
**10:13**
